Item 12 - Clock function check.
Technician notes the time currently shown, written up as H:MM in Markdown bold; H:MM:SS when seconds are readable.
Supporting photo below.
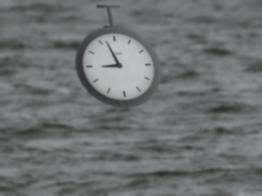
**8:57**
